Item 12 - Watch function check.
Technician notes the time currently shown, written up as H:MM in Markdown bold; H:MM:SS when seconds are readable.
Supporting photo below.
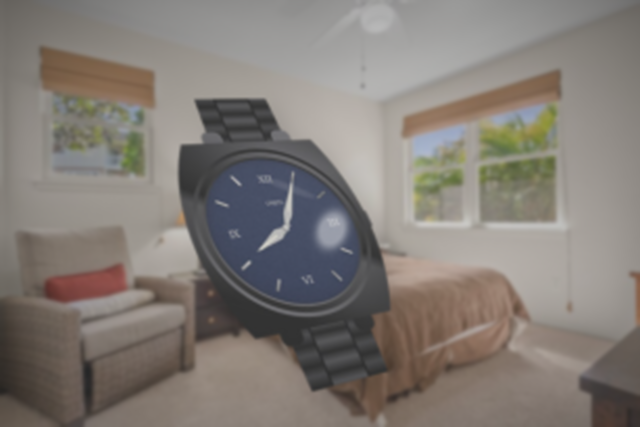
**8:05**
